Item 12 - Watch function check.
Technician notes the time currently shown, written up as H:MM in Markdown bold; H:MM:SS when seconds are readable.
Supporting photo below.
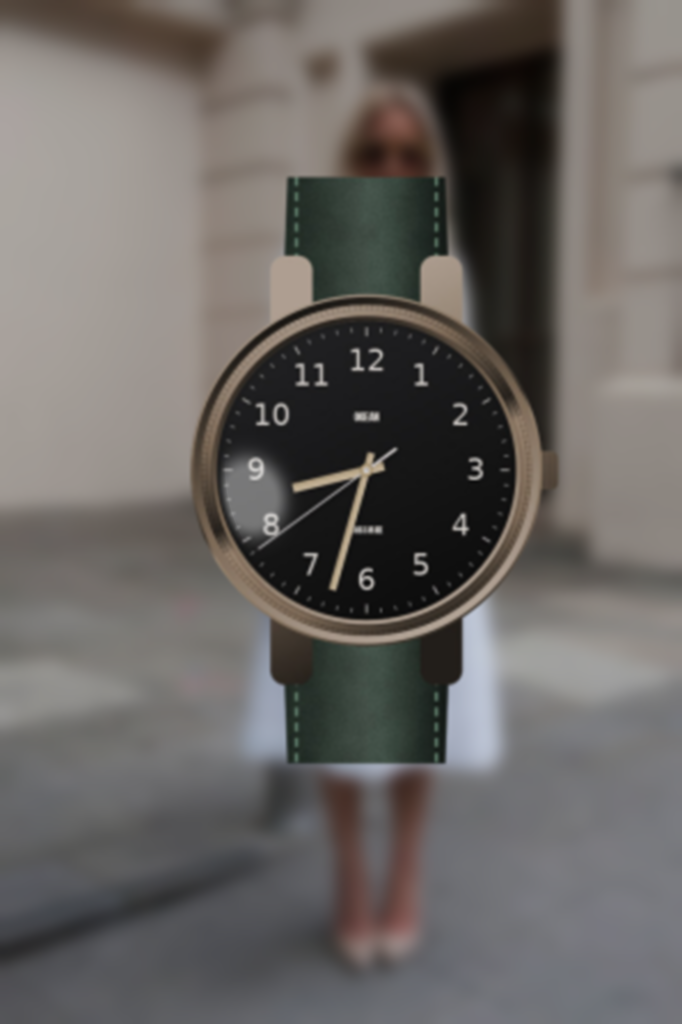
**8:32:39**
